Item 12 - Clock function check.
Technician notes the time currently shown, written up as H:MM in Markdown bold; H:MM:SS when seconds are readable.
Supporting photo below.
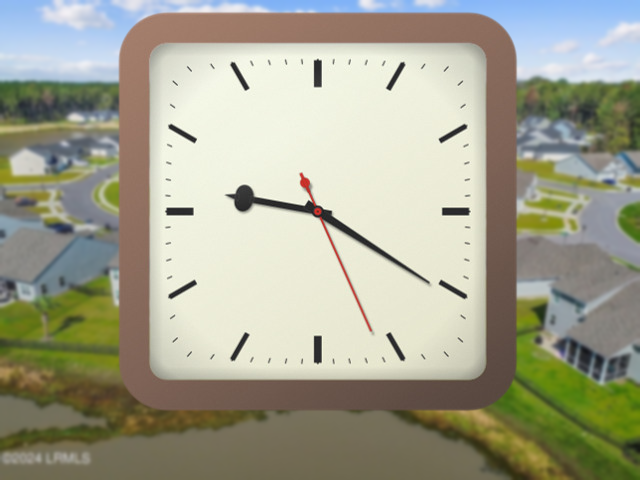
**9:20:26**
